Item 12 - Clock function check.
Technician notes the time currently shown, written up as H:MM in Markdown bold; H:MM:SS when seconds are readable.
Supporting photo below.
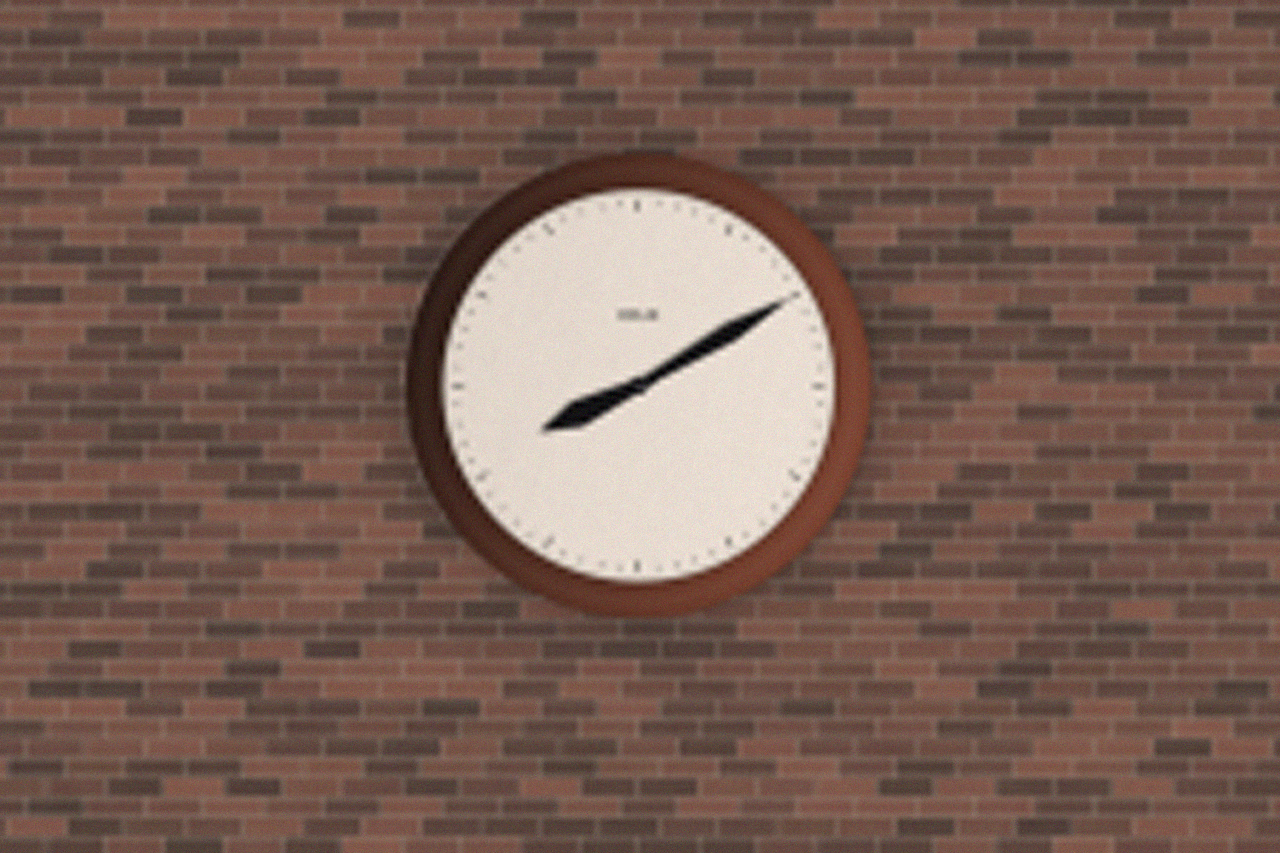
**8:10**
